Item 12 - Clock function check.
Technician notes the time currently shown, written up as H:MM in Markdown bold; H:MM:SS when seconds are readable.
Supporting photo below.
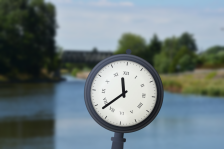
**11:38**
